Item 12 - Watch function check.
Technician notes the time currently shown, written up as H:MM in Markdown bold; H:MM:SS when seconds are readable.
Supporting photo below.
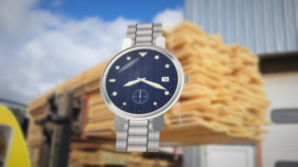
**8:19**
